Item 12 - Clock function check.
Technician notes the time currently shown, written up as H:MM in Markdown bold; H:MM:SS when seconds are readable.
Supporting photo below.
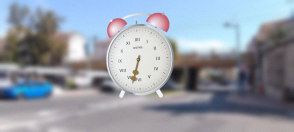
**6:33**
